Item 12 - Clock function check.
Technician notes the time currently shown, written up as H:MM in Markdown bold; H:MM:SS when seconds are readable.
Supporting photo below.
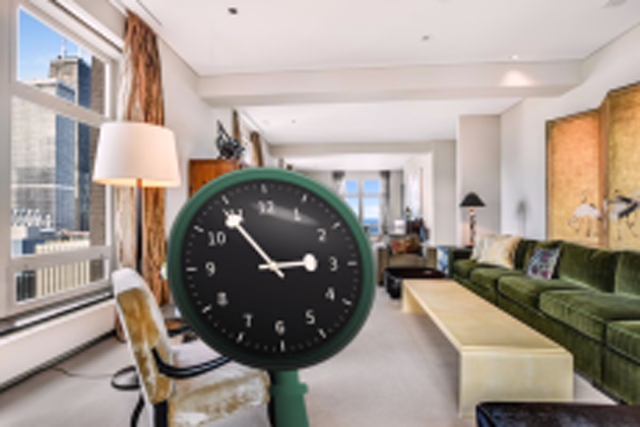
**2:54**
